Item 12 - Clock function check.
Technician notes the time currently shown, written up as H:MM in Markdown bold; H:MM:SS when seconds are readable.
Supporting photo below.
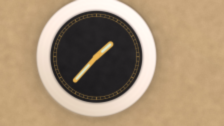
**1:37**
